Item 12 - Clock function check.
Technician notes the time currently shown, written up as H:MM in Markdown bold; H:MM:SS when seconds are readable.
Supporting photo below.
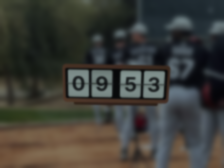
**9:53**
